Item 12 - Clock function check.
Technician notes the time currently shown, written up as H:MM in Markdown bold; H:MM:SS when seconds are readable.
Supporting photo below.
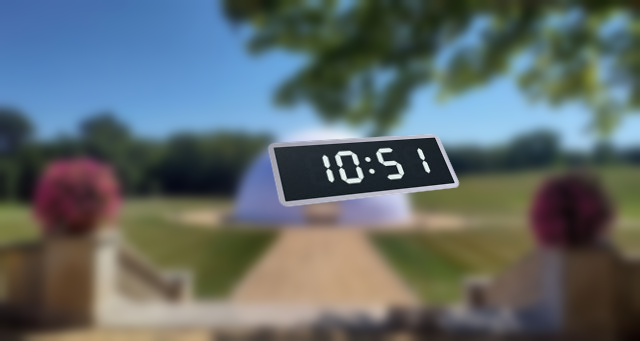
**10:51**
